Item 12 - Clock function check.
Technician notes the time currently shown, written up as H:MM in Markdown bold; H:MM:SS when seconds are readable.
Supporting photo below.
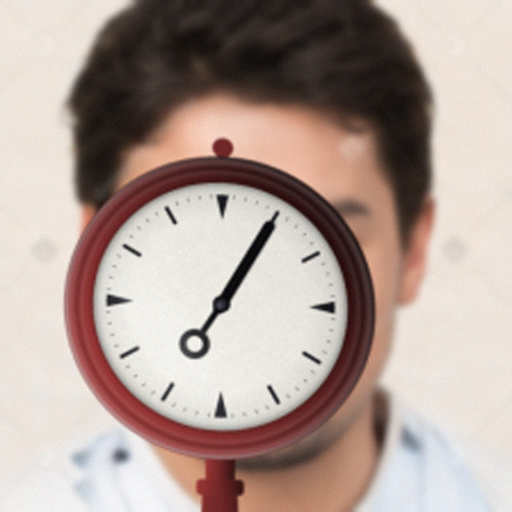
**7:05**
